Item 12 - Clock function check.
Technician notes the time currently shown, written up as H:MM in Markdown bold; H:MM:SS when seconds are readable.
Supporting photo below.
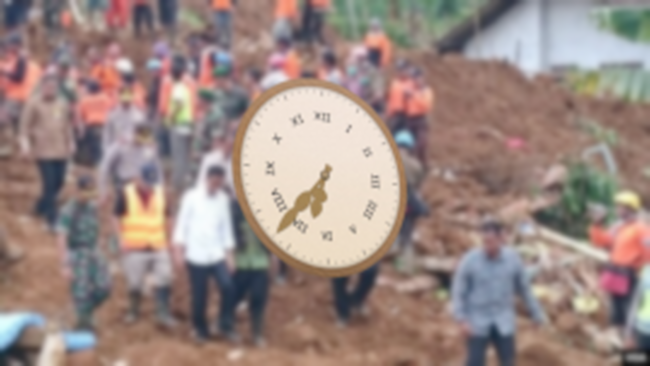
**6:37**
